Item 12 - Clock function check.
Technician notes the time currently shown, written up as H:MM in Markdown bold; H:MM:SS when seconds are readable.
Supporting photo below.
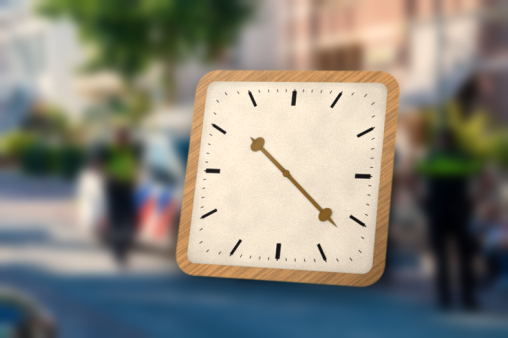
**10:22**
